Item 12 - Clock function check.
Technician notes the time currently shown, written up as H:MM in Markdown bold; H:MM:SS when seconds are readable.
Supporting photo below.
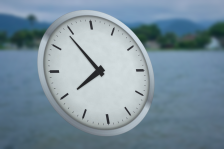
**7:54**
